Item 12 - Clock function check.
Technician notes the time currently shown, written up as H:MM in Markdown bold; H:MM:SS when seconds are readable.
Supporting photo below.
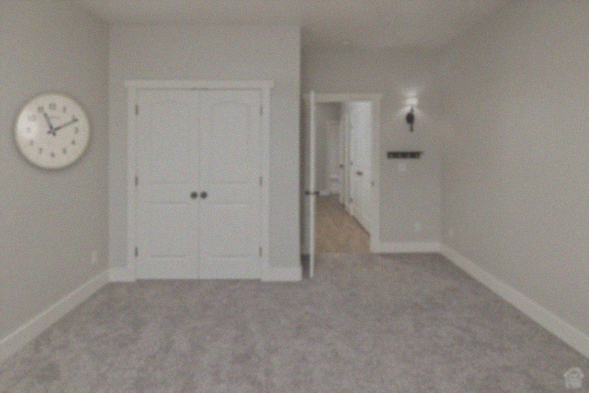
**11:11**
